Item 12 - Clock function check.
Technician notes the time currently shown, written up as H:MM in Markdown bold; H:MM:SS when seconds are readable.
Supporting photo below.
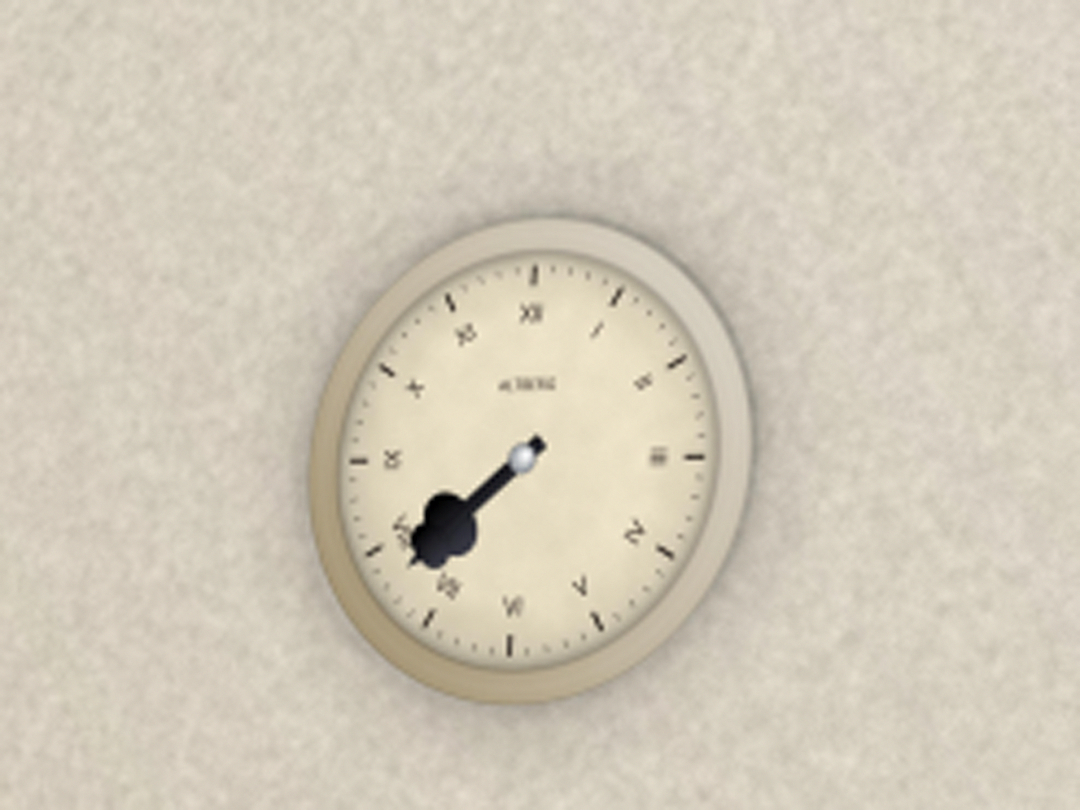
**7:38**
